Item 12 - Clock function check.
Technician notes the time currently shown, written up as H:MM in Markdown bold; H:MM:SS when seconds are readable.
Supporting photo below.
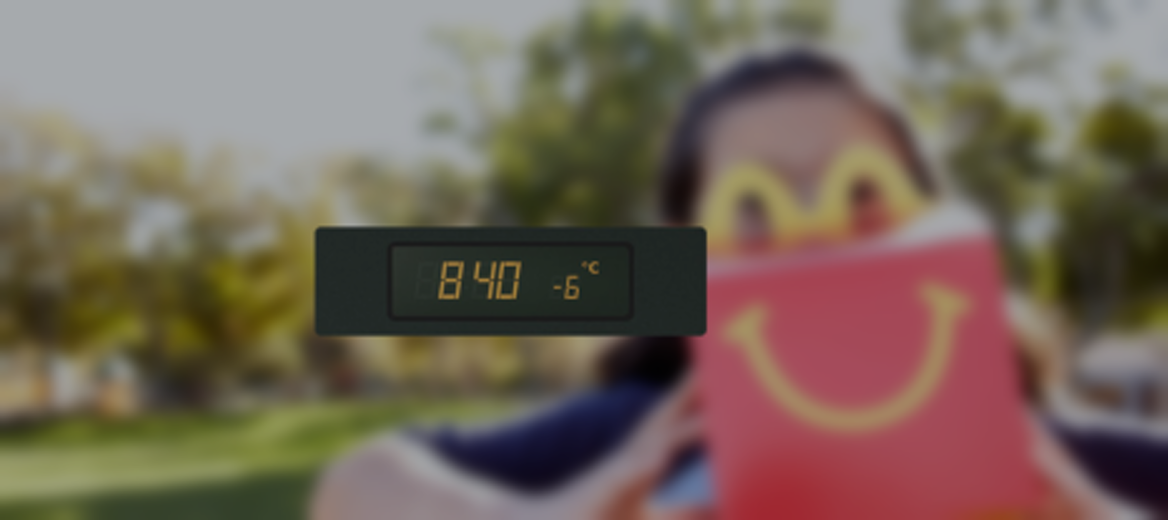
**8:40**
